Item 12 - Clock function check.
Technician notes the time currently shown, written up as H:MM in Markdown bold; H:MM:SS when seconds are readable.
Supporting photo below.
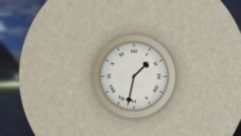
**1:32**
